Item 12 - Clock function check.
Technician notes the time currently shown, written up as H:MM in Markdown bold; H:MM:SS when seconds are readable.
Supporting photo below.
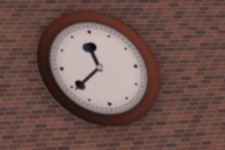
**11:39**
